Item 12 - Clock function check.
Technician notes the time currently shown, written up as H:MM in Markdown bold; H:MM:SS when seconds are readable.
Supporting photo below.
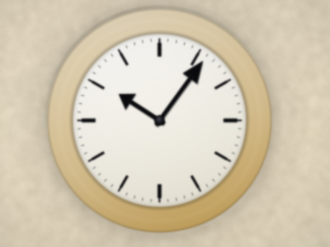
**10:06**
